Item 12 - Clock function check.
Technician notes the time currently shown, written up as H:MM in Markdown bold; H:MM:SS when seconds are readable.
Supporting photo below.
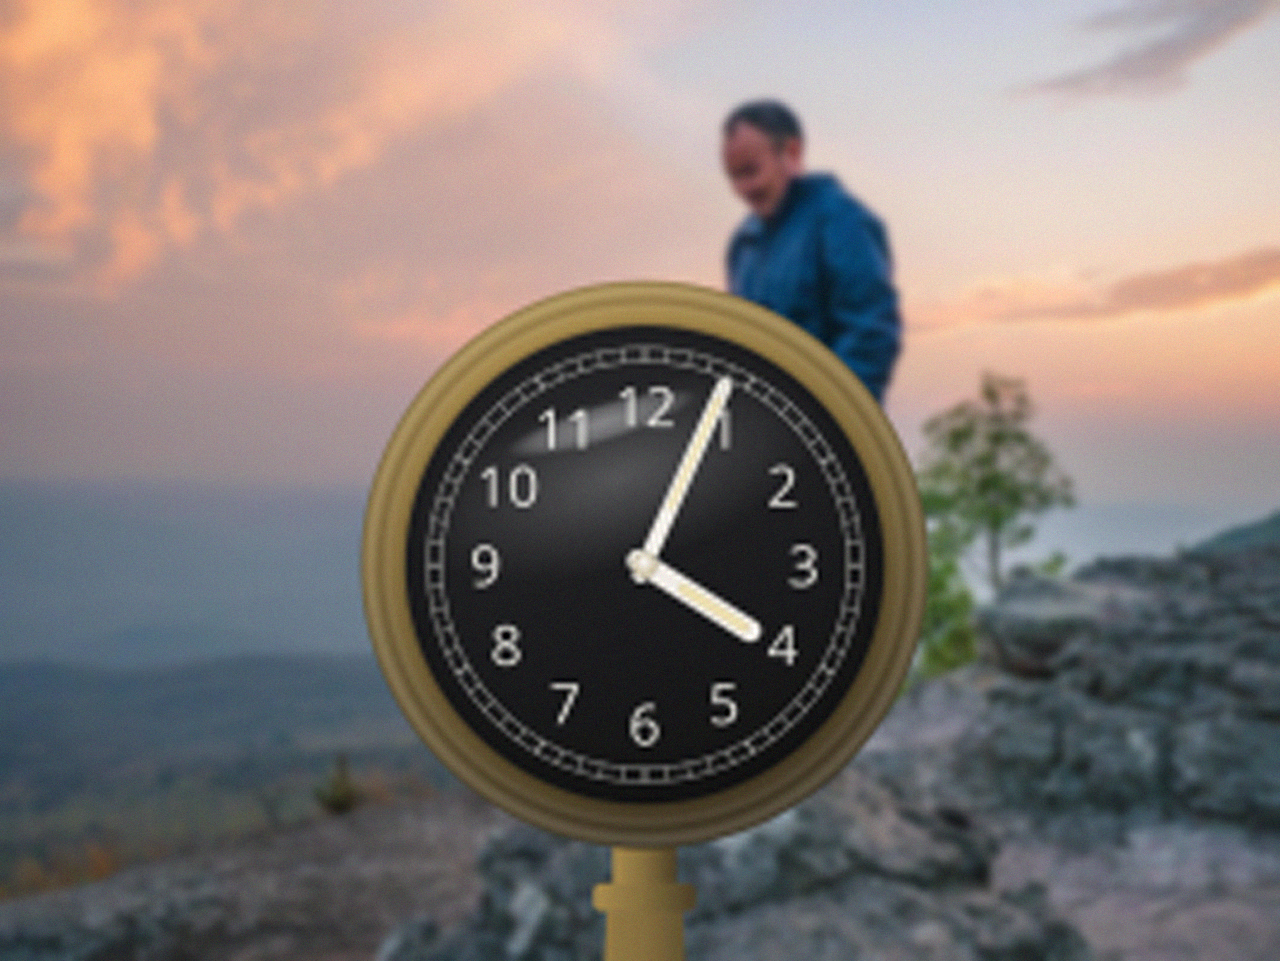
**4:04**
